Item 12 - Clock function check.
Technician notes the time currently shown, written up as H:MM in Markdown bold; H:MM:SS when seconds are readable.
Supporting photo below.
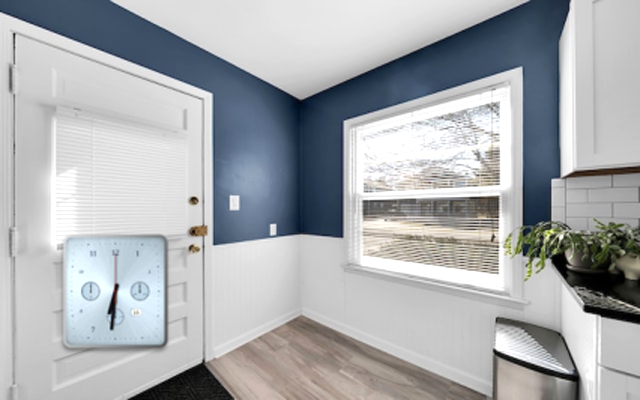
**6:31**
